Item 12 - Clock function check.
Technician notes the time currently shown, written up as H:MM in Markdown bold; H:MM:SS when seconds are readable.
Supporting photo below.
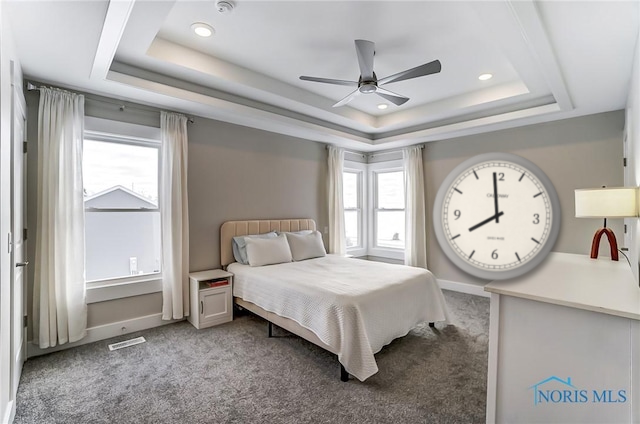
**7:59**
